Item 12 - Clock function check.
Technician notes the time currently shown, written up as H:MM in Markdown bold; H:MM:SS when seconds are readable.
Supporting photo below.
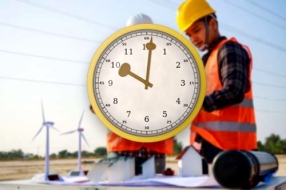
**10:01**
